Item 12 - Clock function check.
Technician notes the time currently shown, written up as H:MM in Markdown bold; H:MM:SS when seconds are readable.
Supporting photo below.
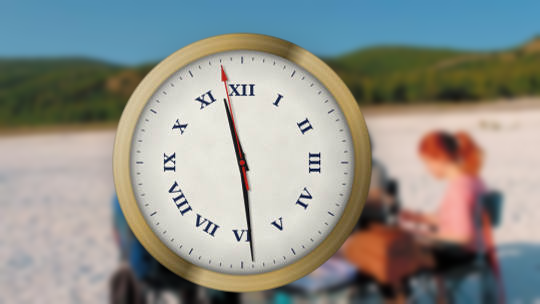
**11:28:58**
